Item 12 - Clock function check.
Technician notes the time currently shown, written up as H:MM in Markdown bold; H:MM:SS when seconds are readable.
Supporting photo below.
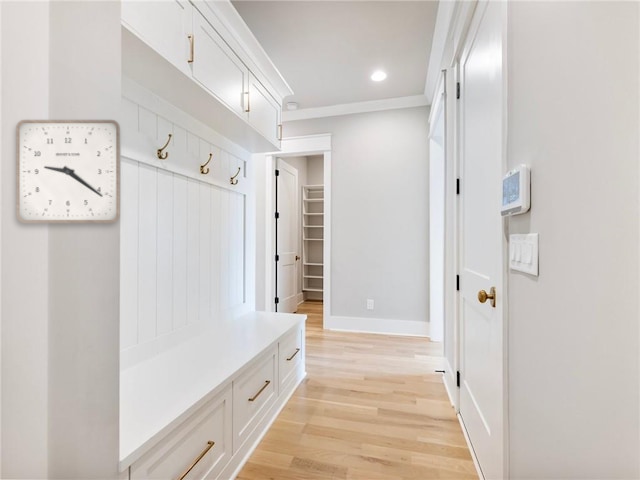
**9:21**
